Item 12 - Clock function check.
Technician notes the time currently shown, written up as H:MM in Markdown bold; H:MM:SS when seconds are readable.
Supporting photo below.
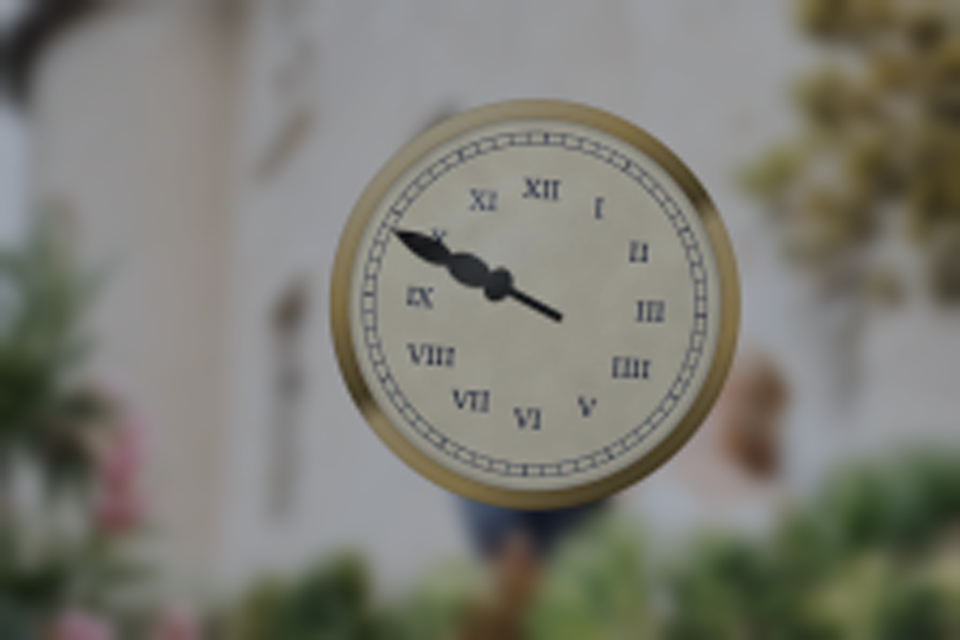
**9:49**
